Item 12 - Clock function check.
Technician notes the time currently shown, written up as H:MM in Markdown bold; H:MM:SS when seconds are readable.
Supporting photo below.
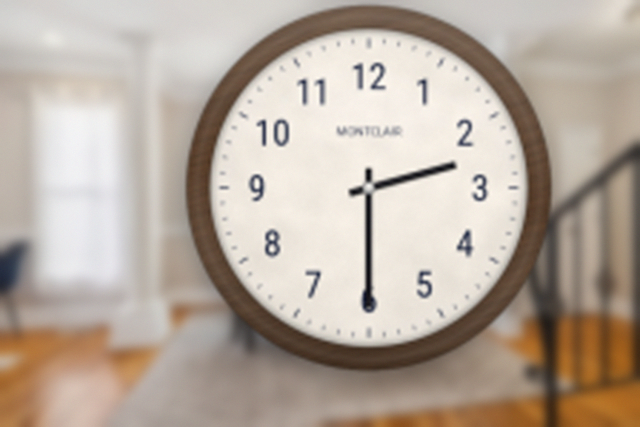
**2:30**
